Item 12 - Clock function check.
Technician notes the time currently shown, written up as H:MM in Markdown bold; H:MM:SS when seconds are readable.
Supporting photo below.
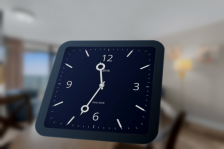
**11:34**
